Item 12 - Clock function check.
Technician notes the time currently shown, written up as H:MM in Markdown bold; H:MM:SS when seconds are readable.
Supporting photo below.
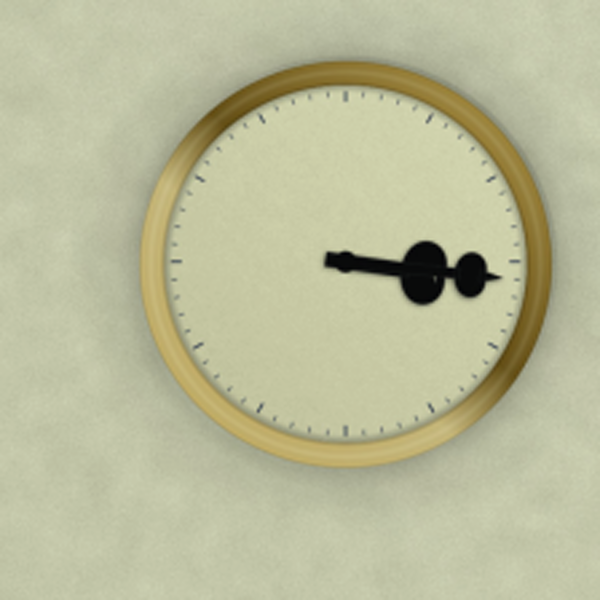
**3:16**
